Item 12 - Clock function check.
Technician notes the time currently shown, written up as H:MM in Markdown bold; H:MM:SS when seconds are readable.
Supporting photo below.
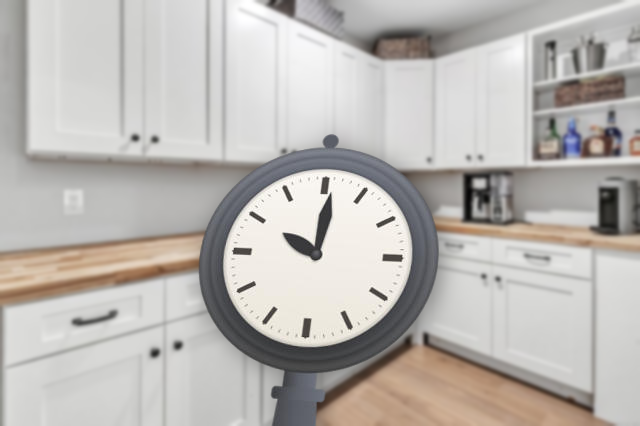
**10:01**
